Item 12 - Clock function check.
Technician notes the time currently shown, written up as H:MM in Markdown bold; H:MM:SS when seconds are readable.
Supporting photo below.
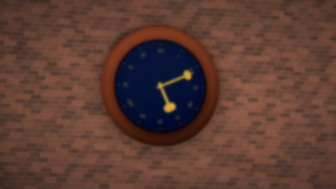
**5:11**
